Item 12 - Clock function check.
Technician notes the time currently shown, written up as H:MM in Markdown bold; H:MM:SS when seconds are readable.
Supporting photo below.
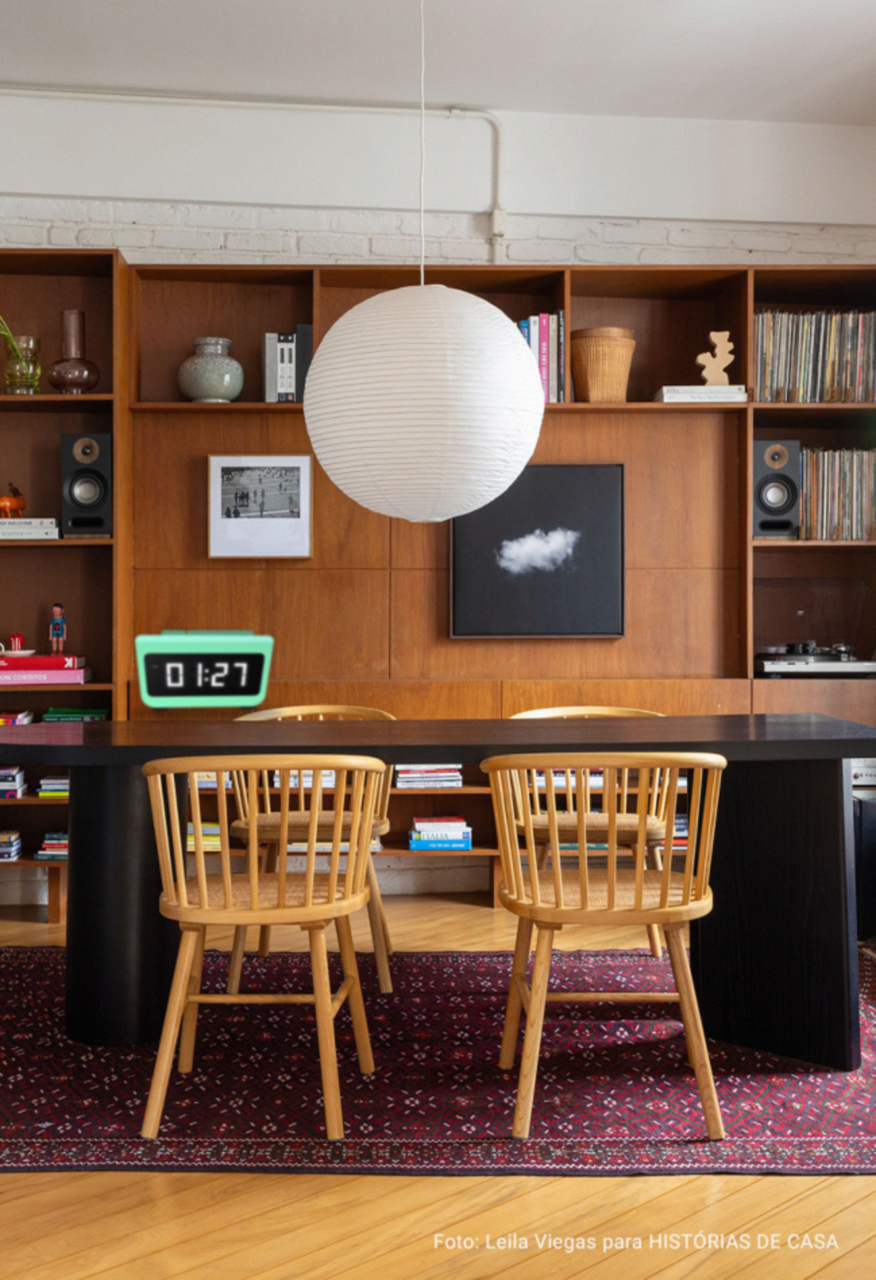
**1:27**
